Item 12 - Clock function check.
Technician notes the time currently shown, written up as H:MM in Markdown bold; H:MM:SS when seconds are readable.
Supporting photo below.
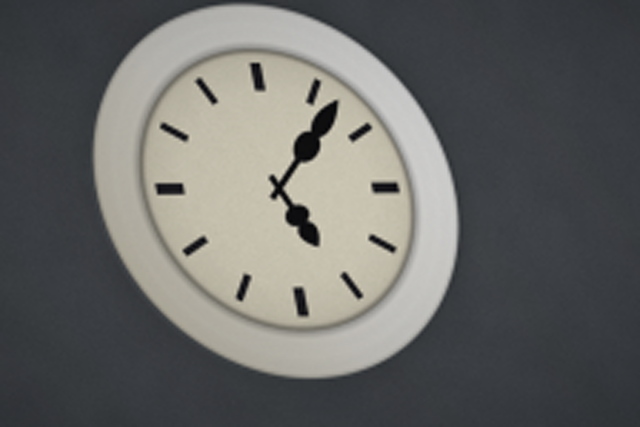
**5:07**
